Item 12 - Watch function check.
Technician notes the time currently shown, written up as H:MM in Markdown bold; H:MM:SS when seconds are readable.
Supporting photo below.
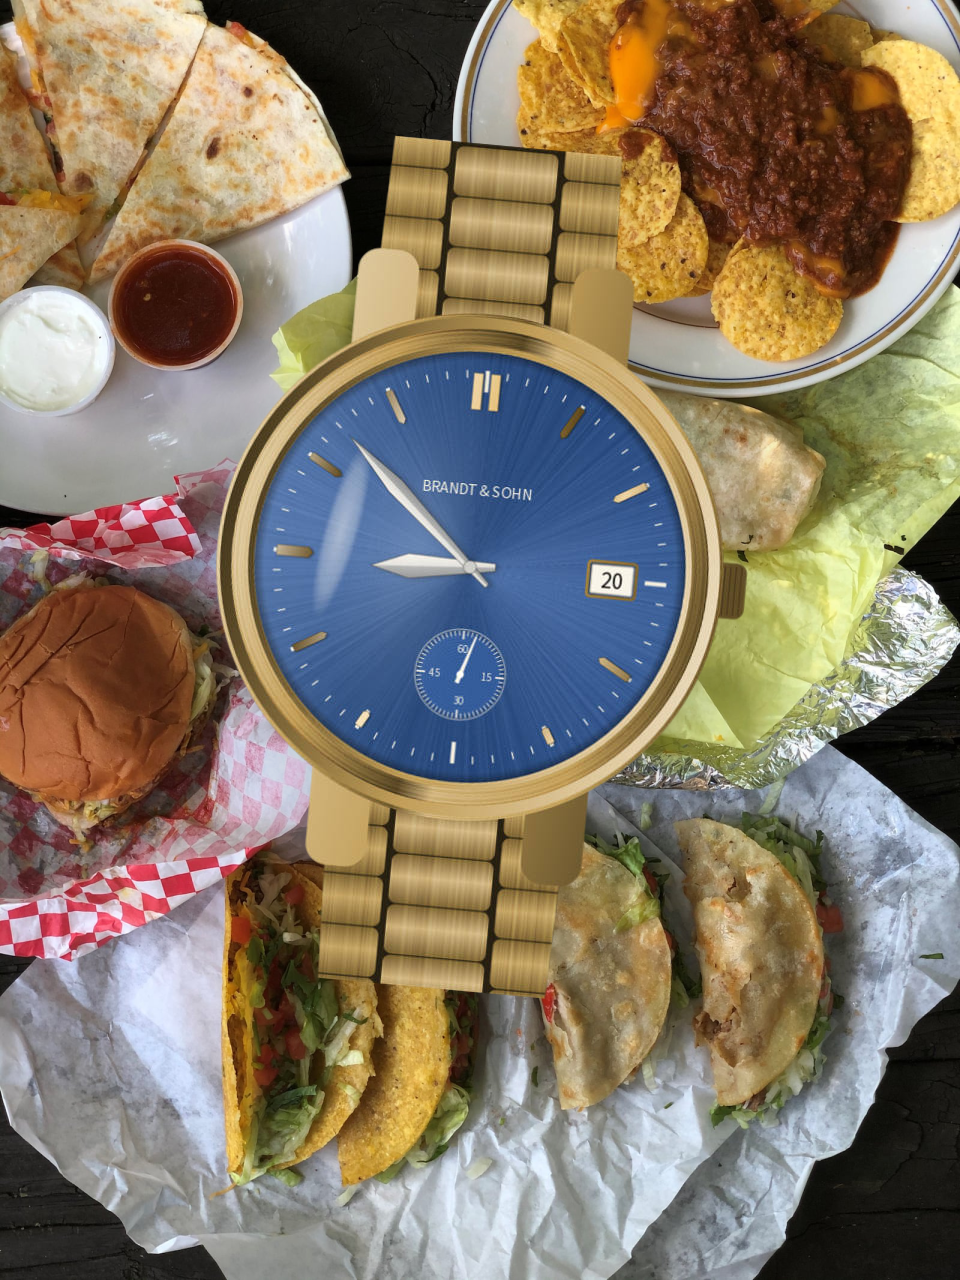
**8:52:03**
